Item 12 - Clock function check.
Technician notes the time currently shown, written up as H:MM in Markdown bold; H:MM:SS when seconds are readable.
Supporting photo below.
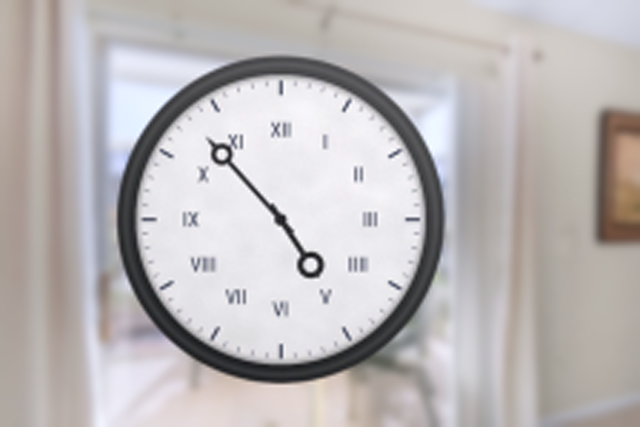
**4:53**
